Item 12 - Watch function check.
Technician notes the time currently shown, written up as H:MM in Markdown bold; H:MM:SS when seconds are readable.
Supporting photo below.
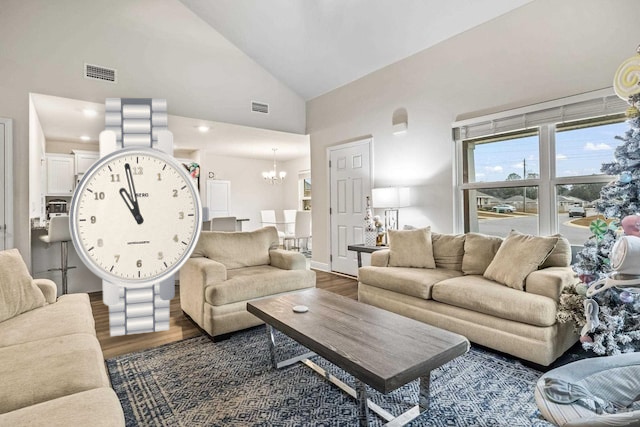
**10:58**
